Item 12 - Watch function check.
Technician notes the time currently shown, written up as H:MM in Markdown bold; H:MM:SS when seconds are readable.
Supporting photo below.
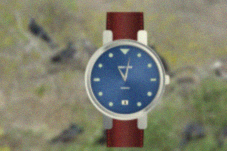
**11:02**
